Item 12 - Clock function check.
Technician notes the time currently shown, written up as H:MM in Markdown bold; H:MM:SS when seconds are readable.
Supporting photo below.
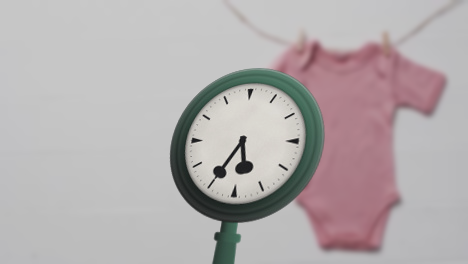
**5:35**
